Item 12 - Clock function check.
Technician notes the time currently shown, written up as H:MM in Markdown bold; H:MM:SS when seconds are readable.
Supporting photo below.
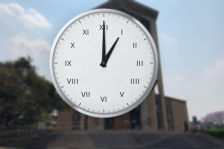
**1:00**
